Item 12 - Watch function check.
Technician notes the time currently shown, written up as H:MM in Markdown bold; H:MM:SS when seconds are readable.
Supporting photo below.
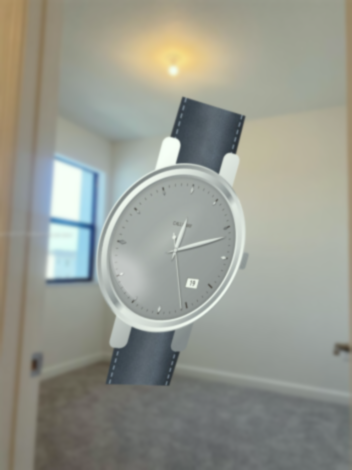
**12:11:26**
